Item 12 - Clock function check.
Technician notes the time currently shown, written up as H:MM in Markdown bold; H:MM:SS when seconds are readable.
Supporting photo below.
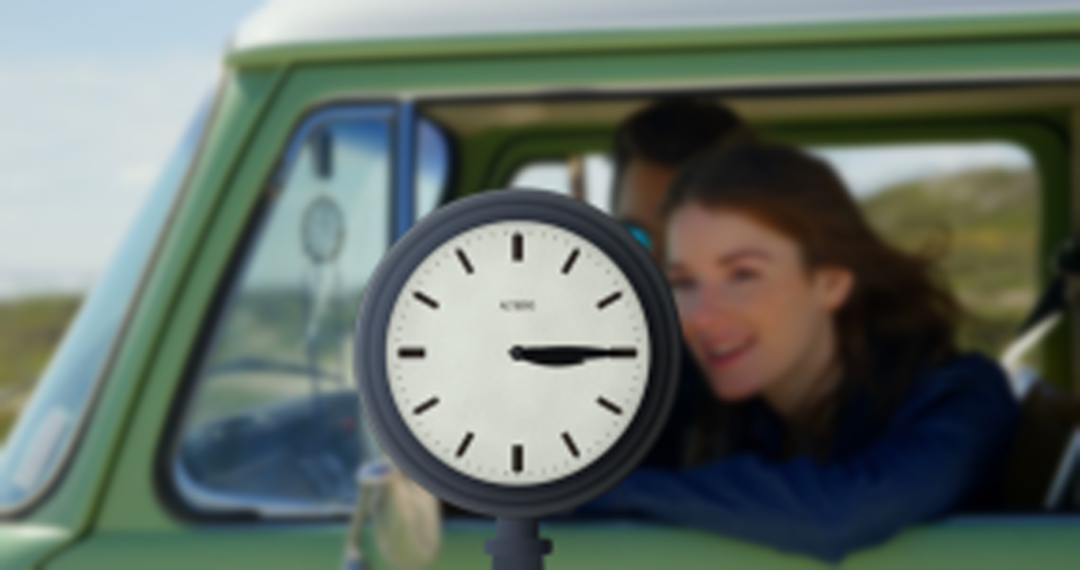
**3:15**
